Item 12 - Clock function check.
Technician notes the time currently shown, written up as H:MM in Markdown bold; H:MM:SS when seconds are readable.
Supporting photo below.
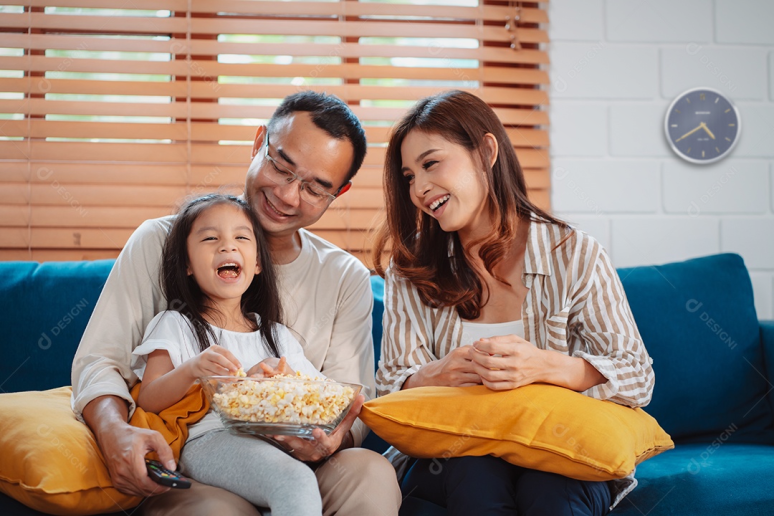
**4:40**
